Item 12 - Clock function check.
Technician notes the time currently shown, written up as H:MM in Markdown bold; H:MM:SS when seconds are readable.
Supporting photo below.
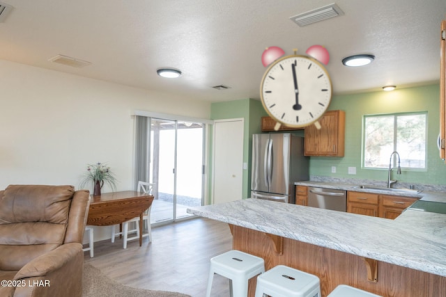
**5:59**
